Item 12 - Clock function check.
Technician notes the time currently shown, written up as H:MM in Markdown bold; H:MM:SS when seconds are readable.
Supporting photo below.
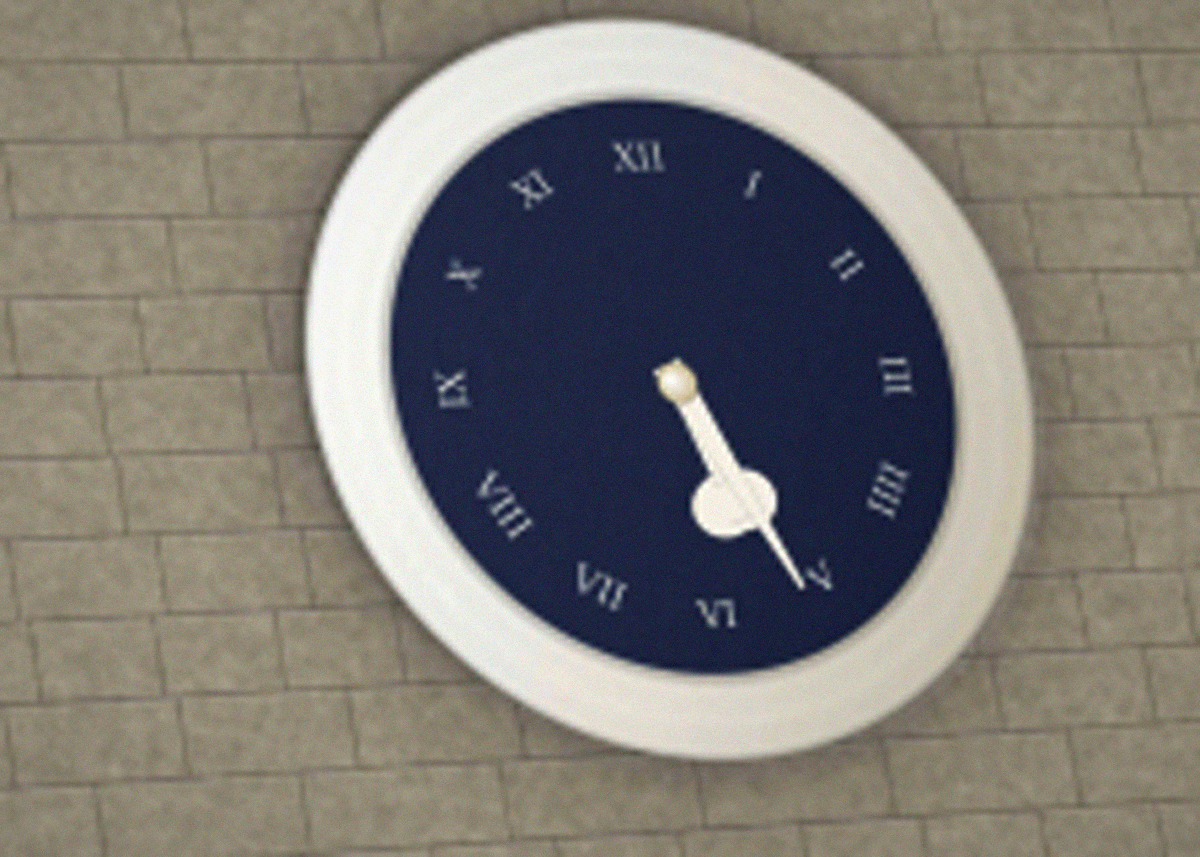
**5:26**
